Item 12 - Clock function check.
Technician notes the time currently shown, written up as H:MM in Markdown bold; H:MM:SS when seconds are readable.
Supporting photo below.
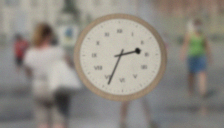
**2:34**
